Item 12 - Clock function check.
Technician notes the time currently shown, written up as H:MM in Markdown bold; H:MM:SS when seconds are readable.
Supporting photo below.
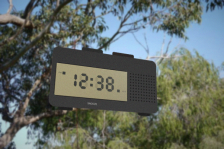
**12:38**
